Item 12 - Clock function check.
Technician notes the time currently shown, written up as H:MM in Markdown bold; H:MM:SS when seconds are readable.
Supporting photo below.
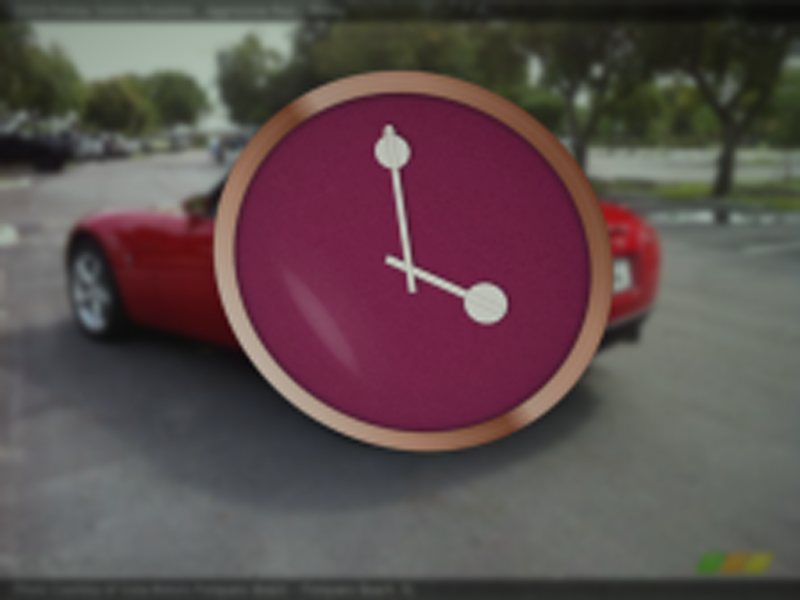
**4:00**
